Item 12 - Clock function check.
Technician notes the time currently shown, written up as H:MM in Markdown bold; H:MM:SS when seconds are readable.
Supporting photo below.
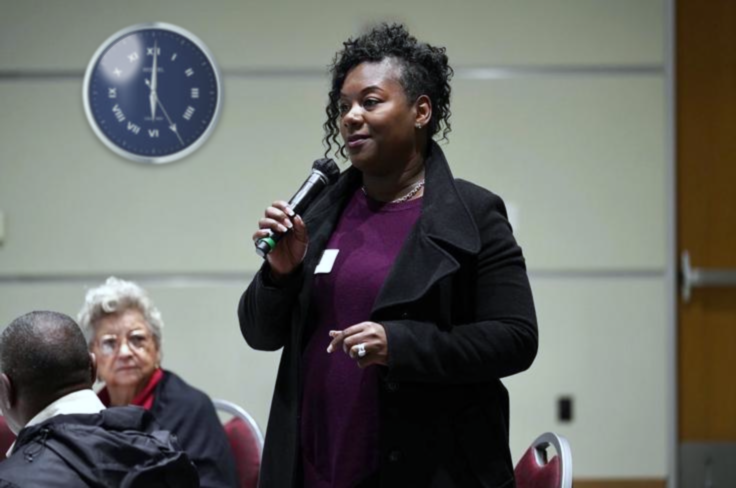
**6:00:25**
